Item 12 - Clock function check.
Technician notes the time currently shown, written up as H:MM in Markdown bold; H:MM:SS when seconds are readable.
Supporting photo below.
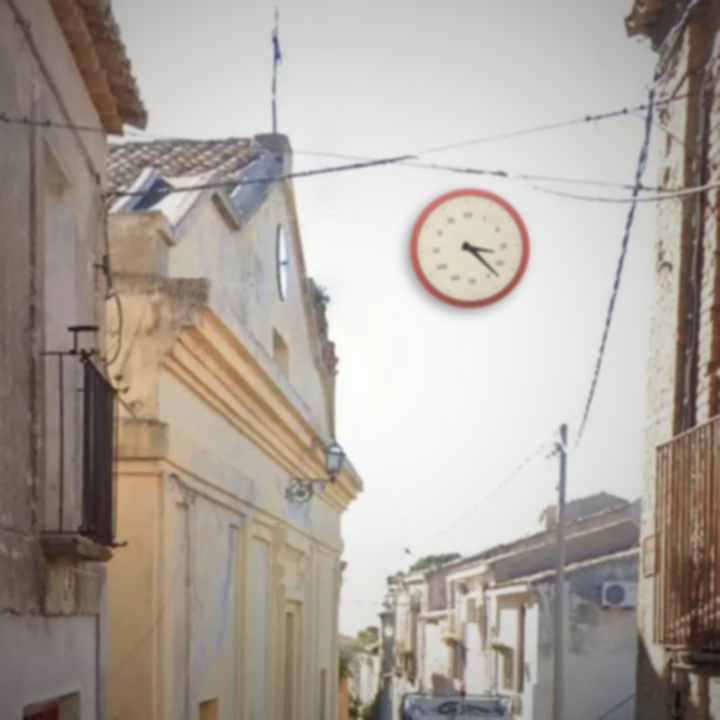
**3:23**
